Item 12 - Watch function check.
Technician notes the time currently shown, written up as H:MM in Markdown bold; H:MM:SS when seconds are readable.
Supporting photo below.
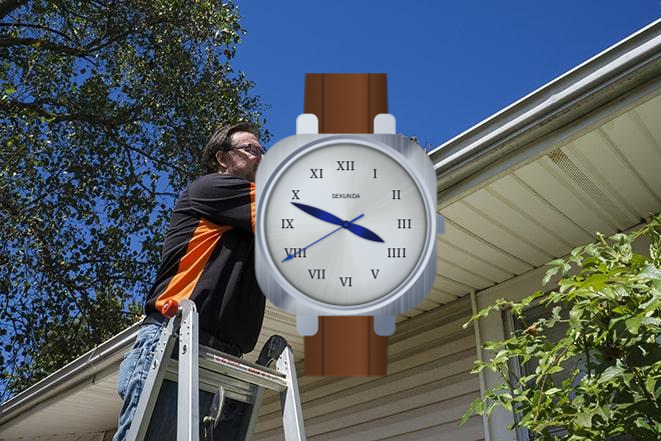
**3:48:40**
